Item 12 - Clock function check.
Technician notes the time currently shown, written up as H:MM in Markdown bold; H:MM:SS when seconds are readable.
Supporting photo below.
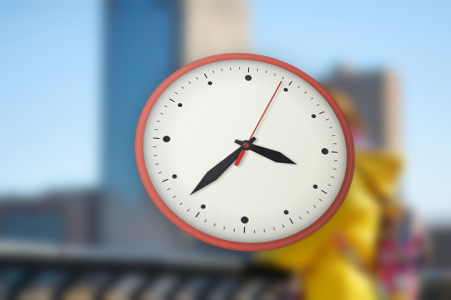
**3:37:04**
